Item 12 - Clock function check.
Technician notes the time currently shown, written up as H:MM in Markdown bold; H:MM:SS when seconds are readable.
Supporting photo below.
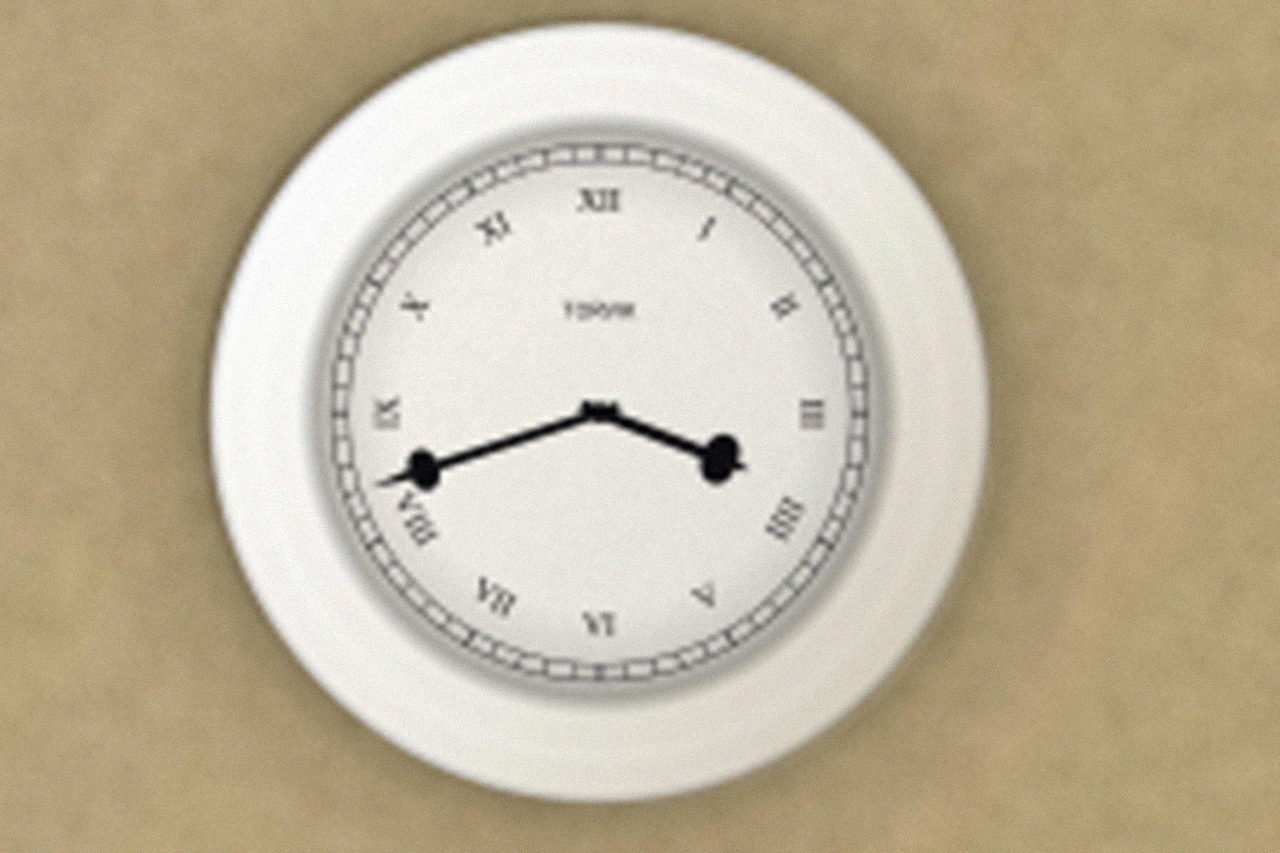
**3:42**
